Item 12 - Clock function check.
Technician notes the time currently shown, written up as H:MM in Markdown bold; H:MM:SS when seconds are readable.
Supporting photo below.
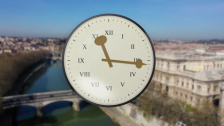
**11:16**
